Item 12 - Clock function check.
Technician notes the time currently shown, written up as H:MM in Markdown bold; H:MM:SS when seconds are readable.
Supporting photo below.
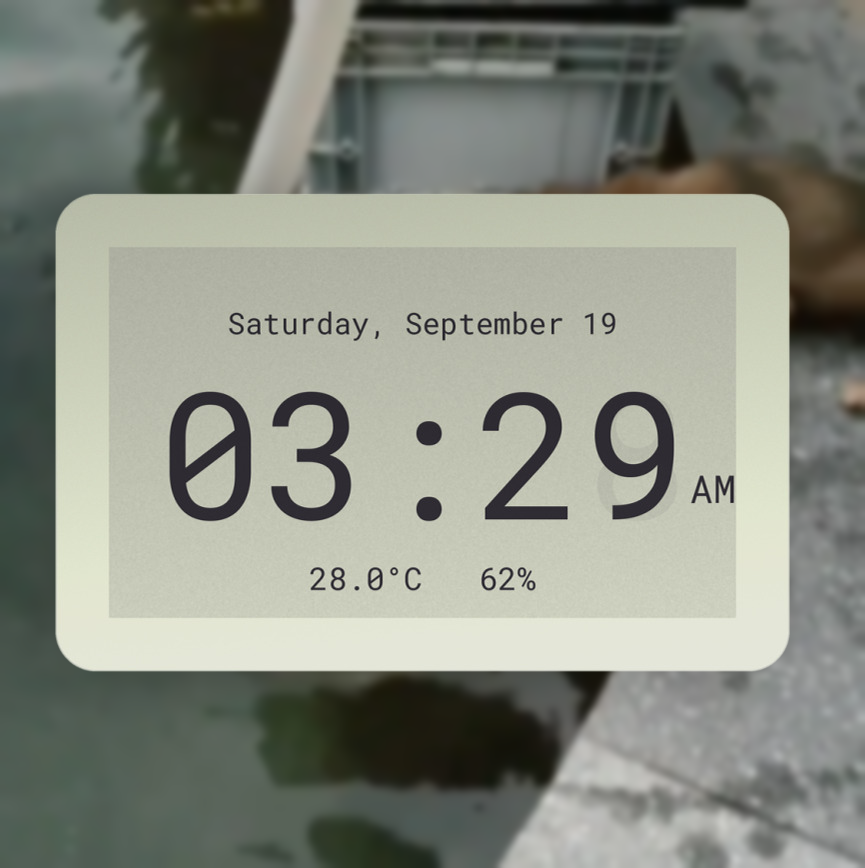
**3:29**
